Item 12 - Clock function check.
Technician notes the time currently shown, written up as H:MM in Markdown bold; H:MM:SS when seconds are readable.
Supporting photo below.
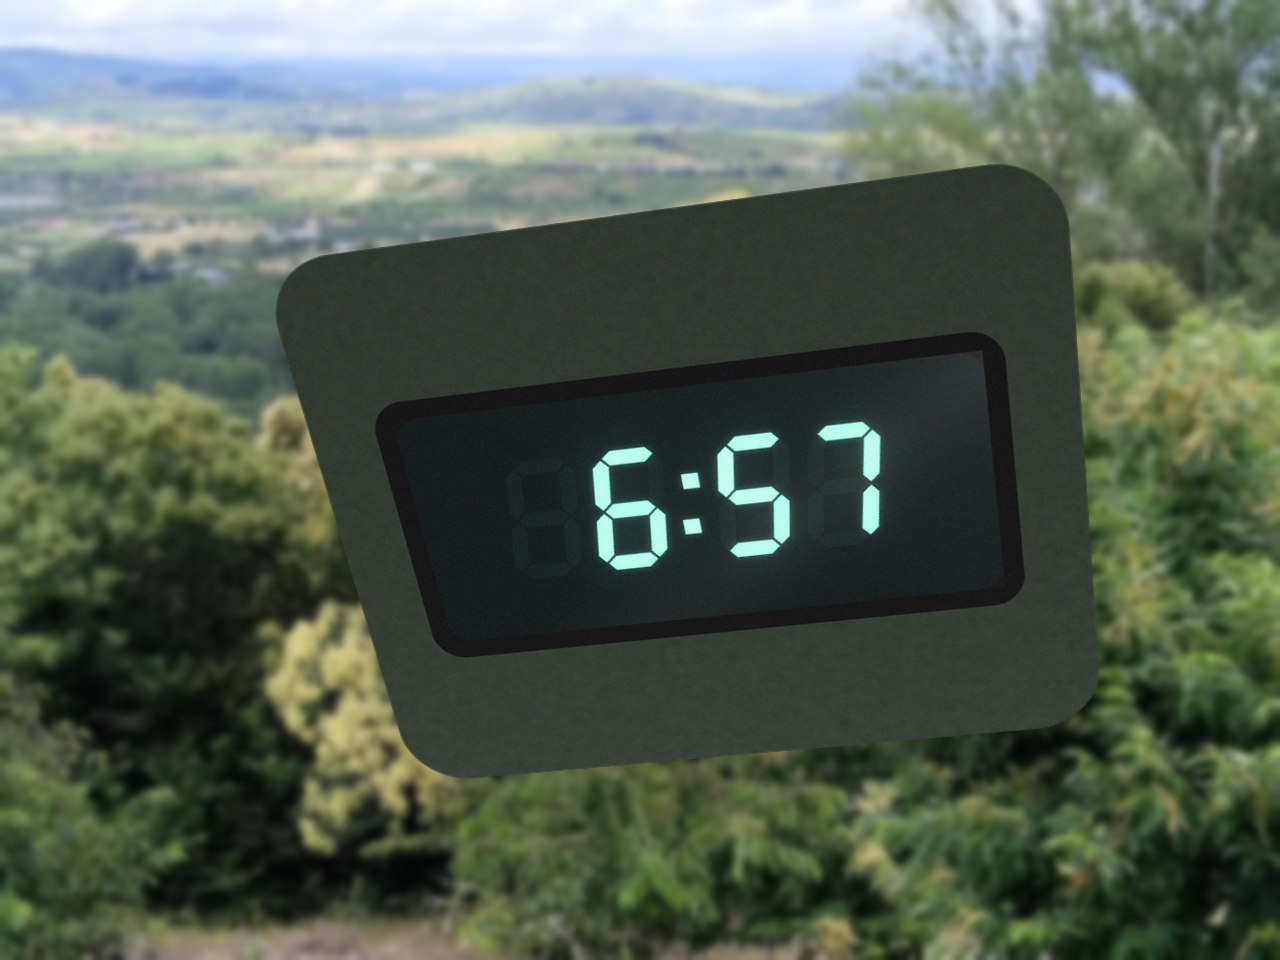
**6:57**
